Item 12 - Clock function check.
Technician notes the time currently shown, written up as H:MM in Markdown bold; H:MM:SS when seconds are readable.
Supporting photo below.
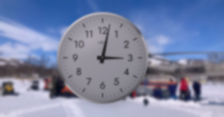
**3:02**
